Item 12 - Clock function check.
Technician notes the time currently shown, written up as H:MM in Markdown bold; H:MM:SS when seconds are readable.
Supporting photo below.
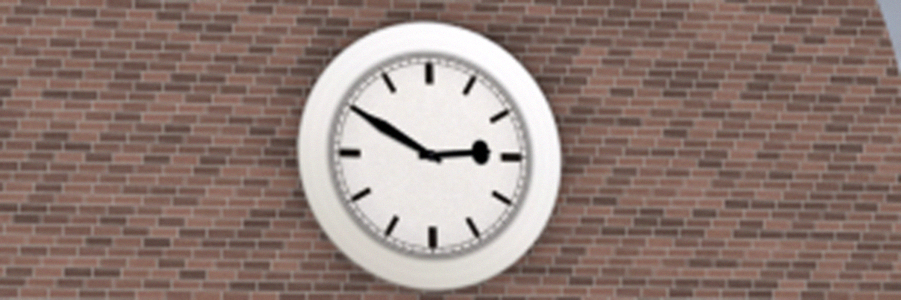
**2:50**
